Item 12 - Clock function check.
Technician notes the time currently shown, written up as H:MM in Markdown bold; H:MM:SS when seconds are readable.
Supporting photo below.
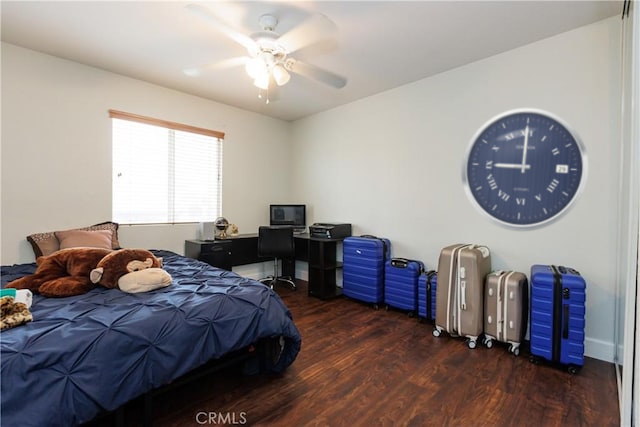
**9:00**
